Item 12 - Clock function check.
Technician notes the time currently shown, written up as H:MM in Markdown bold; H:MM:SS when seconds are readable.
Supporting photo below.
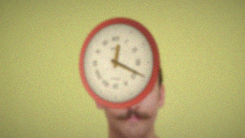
**12:19**
